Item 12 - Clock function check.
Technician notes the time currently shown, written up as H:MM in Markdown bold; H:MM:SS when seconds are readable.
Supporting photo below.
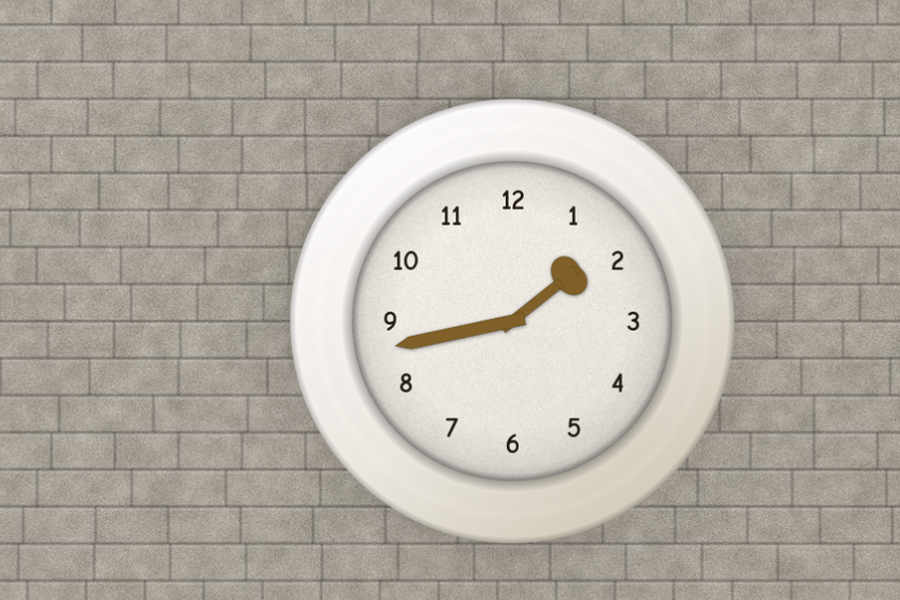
**1:43**
